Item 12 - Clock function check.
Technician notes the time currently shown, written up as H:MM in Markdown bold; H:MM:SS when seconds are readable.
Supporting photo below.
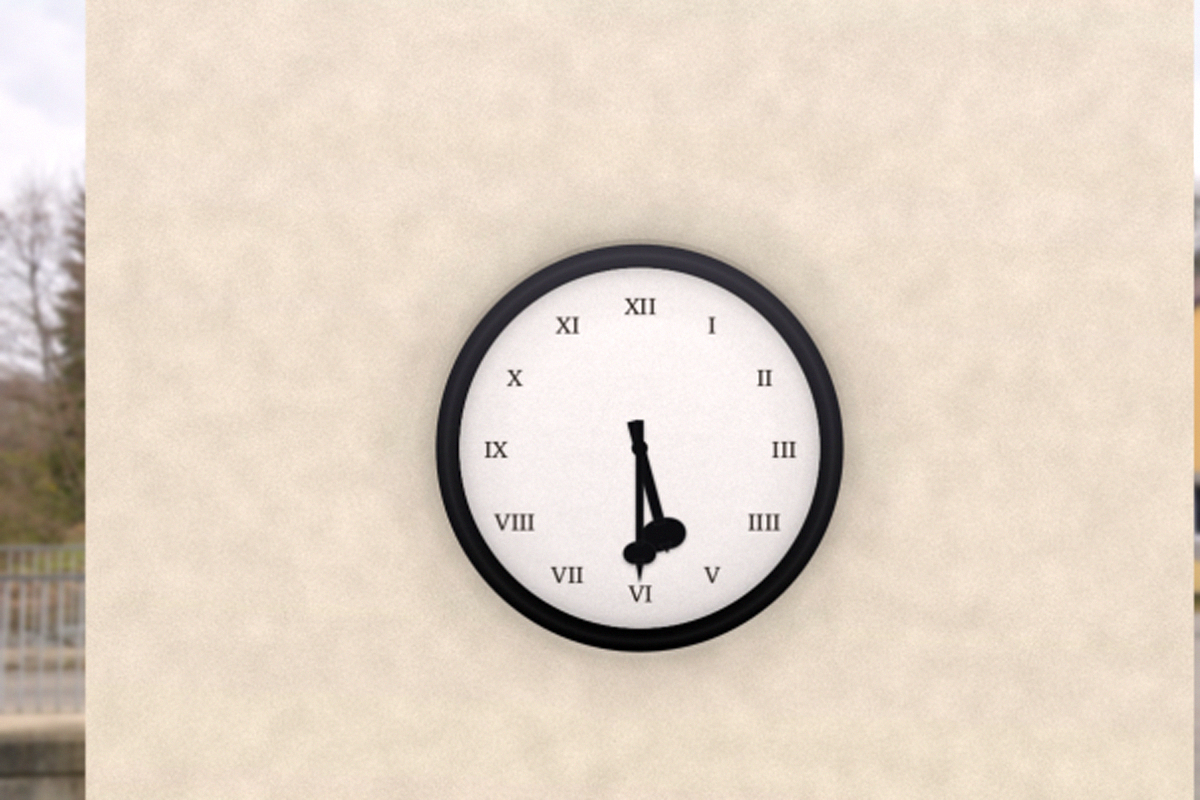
**5:30**
